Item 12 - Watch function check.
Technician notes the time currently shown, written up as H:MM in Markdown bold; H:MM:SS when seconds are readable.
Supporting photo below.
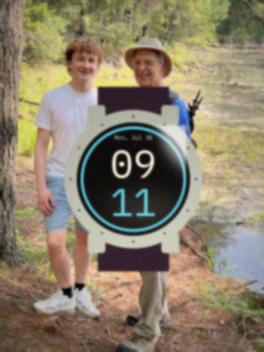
**9:11**
